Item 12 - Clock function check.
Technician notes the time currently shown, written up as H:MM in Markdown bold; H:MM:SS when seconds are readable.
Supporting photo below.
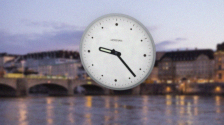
**9:23**
